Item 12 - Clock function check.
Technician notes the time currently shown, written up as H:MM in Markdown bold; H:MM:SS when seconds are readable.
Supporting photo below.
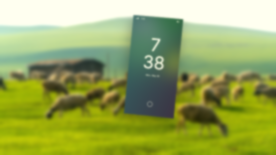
**7:38**
